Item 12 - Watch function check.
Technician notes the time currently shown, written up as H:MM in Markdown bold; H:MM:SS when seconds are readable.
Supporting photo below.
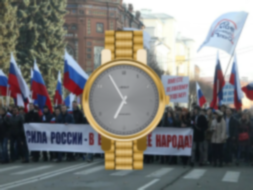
**6:55**
